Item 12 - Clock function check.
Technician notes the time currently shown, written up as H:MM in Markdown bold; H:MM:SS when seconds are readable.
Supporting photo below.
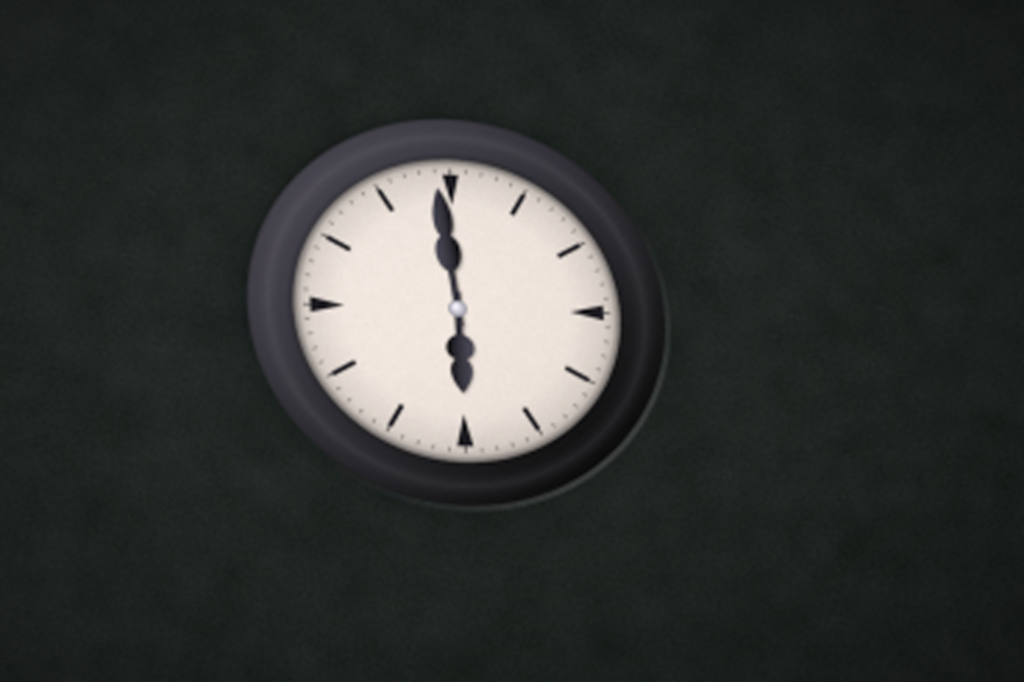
**5:59**
